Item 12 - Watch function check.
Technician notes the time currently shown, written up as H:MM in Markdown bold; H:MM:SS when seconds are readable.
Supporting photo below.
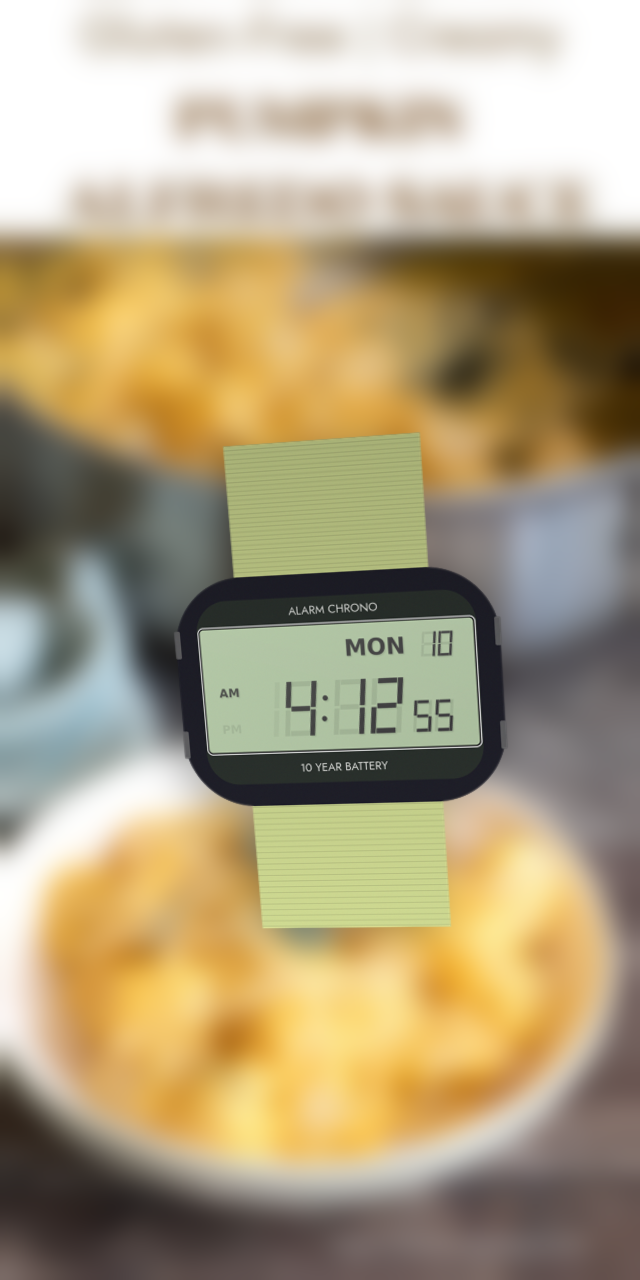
**4:12:55**
